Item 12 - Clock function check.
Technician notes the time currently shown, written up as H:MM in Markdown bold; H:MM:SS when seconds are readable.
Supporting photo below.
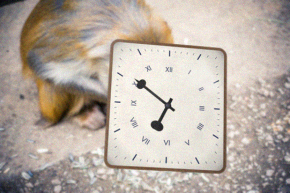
**6:51**
